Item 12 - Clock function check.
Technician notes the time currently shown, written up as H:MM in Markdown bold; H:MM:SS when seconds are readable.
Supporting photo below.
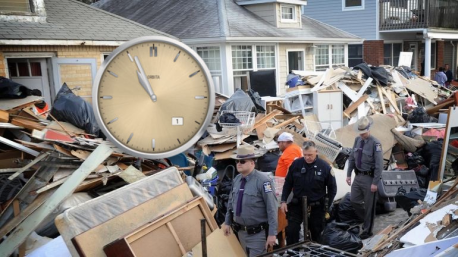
**10:56**
